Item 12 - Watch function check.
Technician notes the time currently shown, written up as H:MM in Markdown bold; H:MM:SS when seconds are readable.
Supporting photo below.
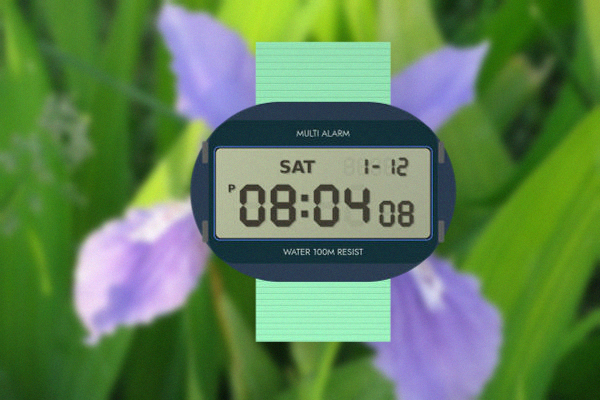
**8:04:08**
